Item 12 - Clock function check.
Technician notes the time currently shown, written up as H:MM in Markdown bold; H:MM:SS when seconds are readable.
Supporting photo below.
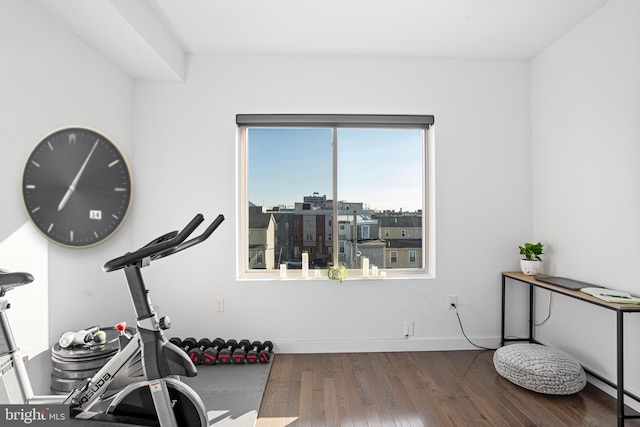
**7:05**
